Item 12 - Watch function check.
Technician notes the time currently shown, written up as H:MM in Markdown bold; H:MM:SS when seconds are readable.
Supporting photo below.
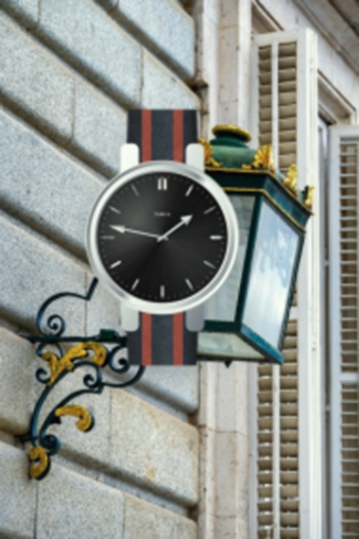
**1:47**
